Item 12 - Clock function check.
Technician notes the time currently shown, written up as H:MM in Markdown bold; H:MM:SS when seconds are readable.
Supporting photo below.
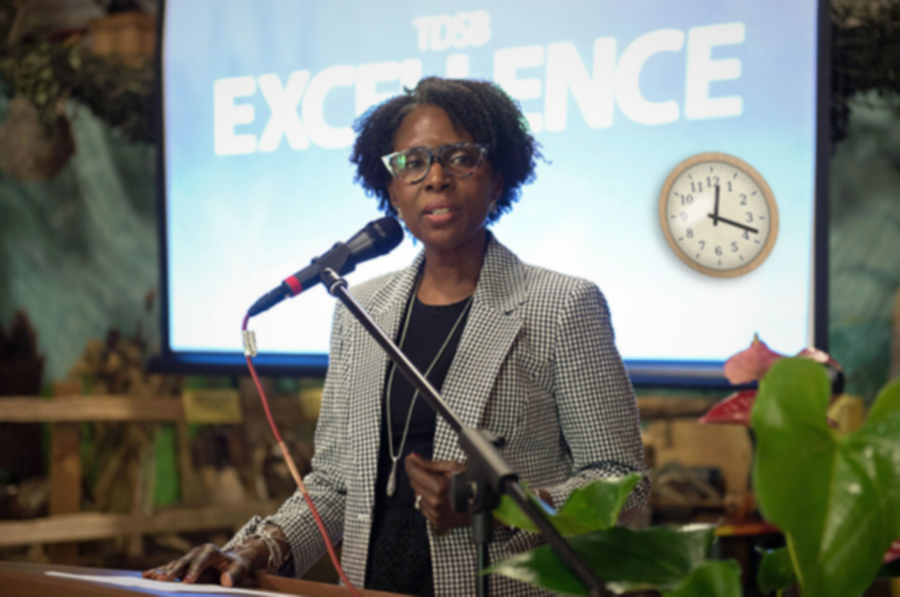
**12:18**
